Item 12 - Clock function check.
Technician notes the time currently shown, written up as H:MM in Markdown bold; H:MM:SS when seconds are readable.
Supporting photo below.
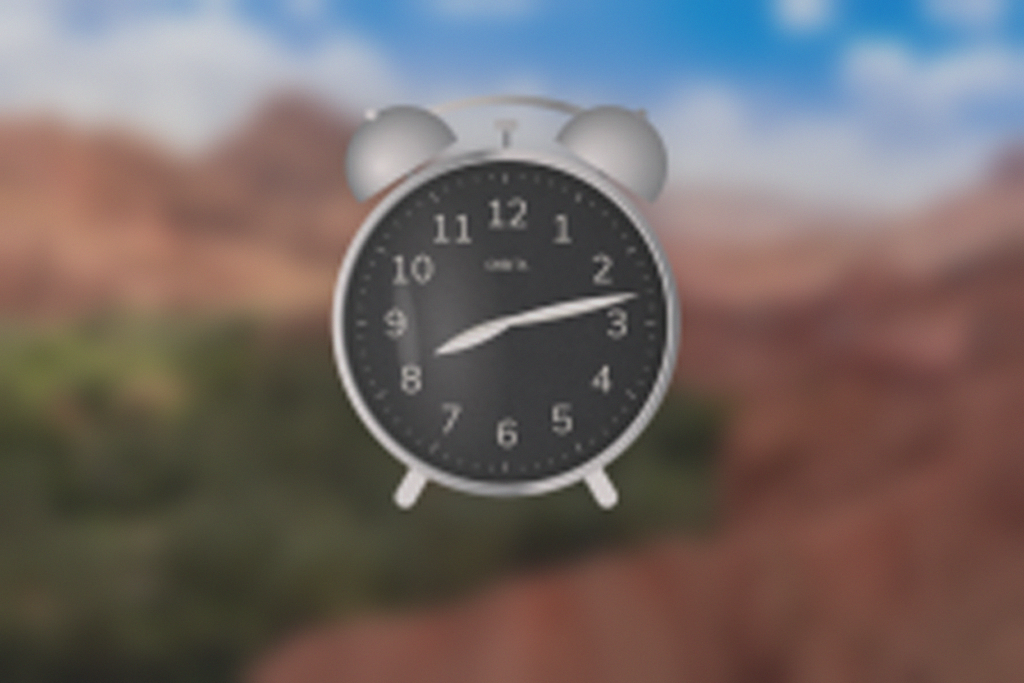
**8:13**
